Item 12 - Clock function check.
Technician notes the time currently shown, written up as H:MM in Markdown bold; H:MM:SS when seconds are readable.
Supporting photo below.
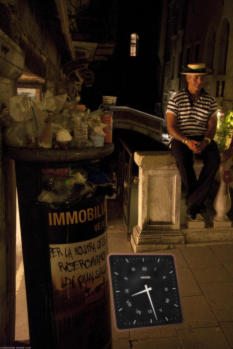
**8:28**
